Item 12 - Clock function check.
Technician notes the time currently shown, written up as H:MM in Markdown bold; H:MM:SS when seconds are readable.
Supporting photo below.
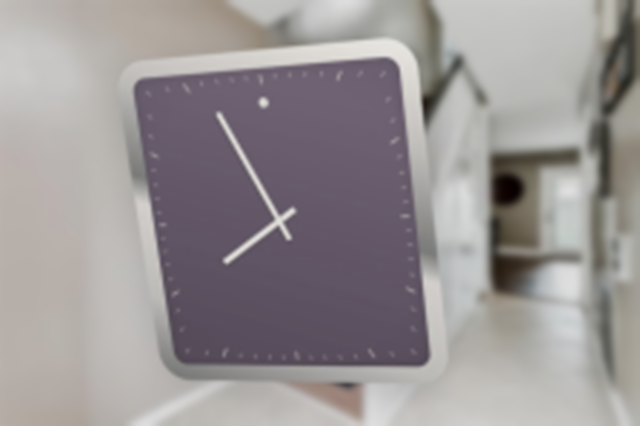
**7:56**
